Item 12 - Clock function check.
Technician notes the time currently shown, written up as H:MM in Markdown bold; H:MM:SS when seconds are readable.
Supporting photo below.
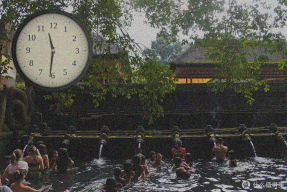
**11:31**
